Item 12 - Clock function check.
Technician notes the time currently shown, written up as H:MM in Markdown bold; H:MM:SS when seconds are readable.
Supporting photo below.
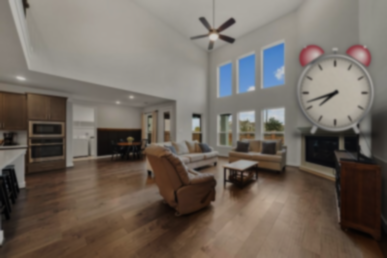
**7:42**
